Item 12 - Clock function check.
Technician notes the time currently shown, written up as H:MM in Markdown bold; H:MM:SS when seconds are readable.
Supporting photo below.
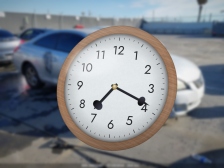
**7:19**
